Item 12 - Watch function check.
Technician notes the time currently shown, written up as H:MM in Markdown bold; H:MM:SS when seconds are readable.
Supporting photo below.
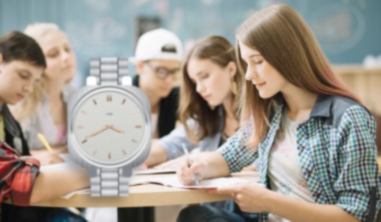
**3:41**
